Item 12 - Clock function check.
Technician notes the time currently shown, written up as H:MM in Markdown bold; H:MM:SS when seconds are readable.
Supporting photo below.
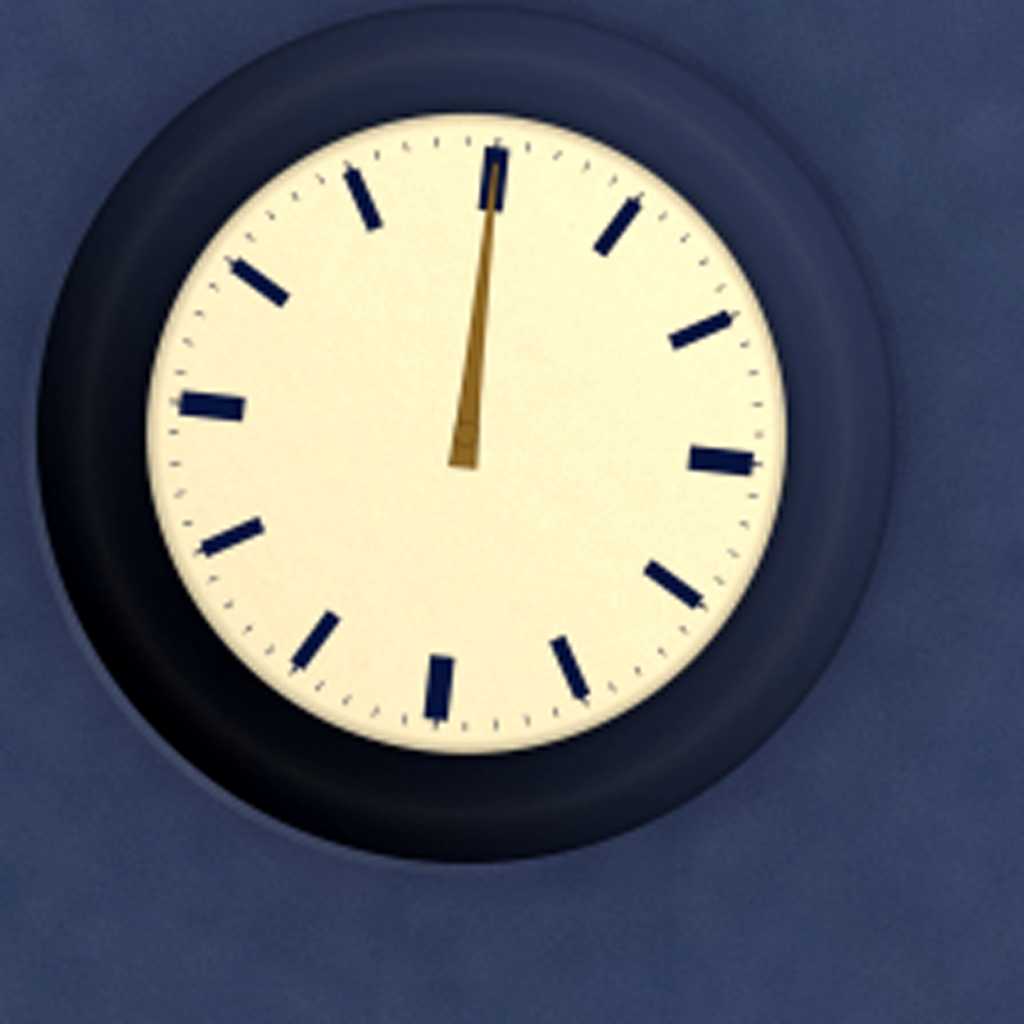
**12:00**
